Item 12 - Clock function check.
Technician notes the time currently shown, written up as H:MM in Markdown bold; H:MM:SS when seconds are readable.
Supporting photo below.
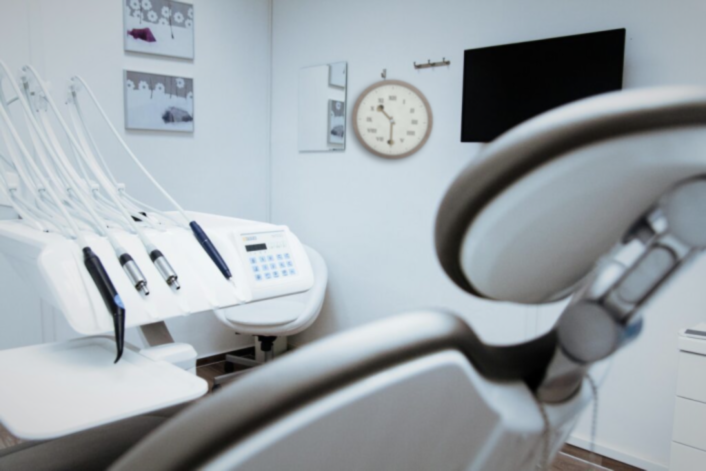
**10:30**
